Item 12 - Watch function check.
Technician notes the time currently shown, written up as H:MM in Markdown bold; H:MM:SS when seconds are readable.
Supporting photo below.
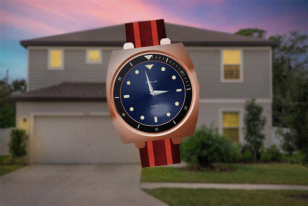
**2:58**
